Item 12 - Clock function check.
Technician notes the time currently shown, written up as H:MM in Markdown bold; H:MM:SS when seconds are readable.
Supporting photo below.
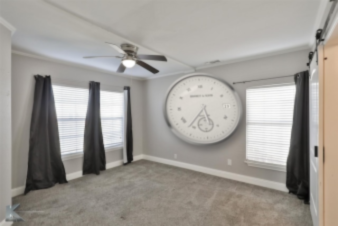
**5:37**
